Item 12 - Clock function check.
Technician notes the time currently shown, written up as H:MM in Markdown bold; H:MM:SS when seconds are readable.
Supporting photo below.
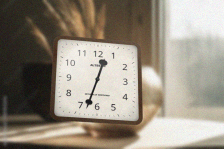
**12:33**
